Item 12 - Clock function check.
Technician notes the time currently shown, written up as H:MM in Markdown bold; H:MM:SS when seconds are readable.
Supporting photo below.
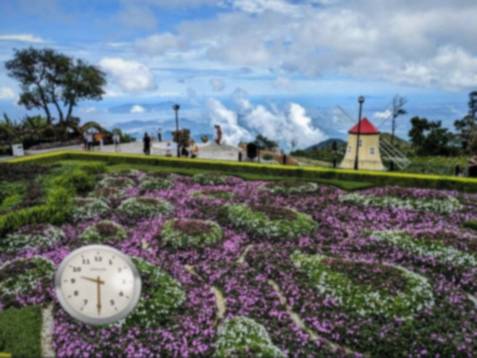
**9:30**
